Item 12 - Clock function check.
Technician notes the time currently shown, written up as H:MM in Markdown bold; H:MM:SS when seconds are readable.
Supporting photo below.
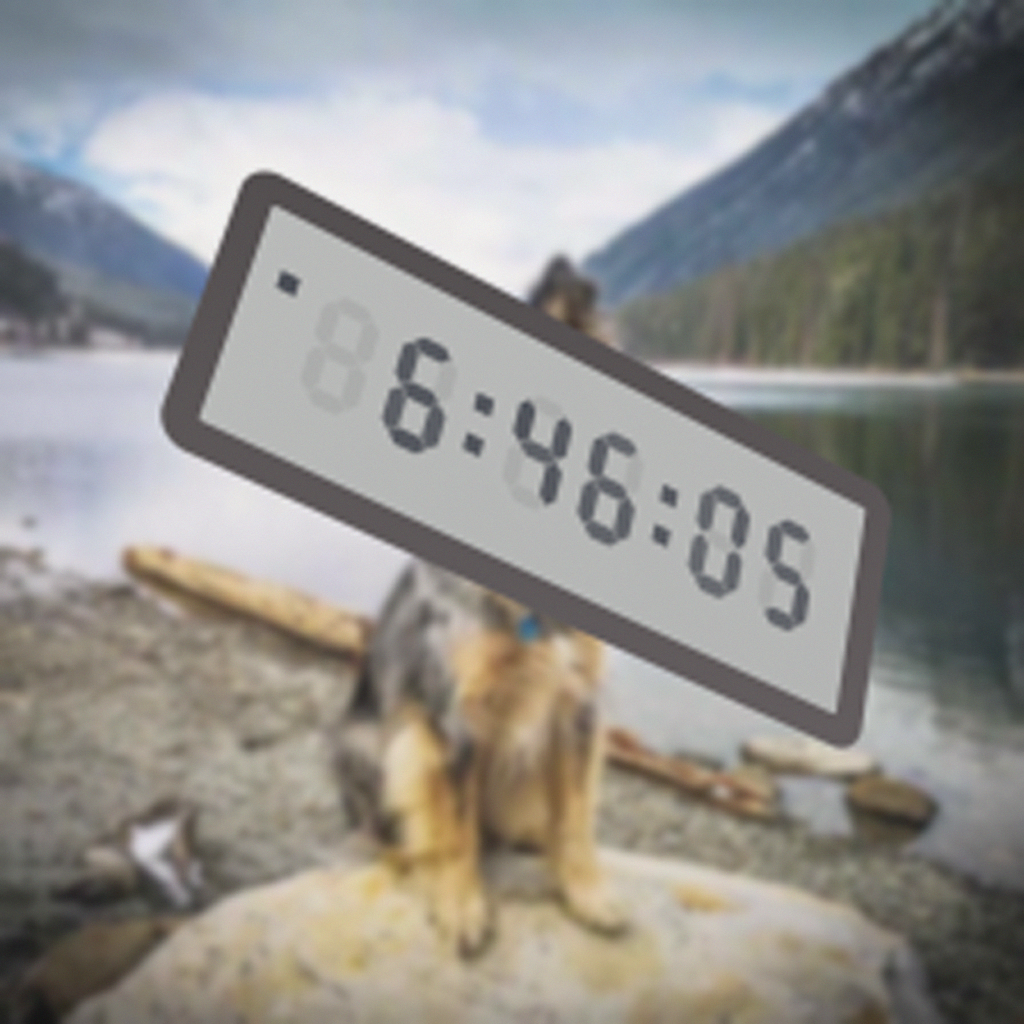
**6:46:05**
